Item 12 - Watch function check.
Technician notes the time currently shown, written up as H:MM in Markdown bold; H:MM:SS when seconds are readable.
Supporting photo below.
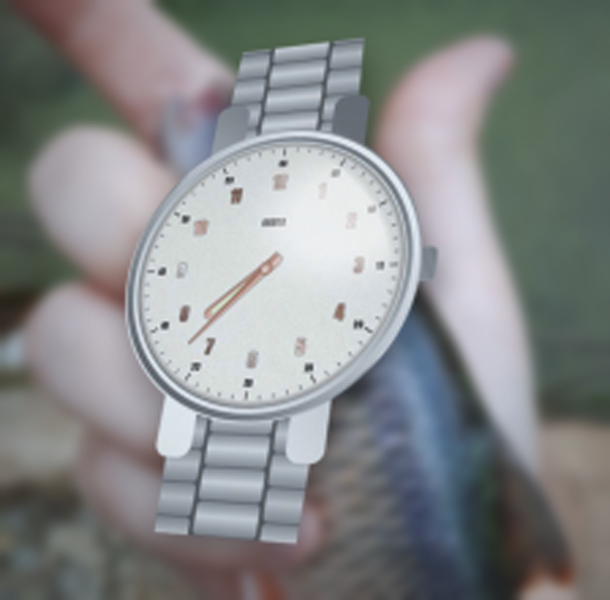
**7:37**
